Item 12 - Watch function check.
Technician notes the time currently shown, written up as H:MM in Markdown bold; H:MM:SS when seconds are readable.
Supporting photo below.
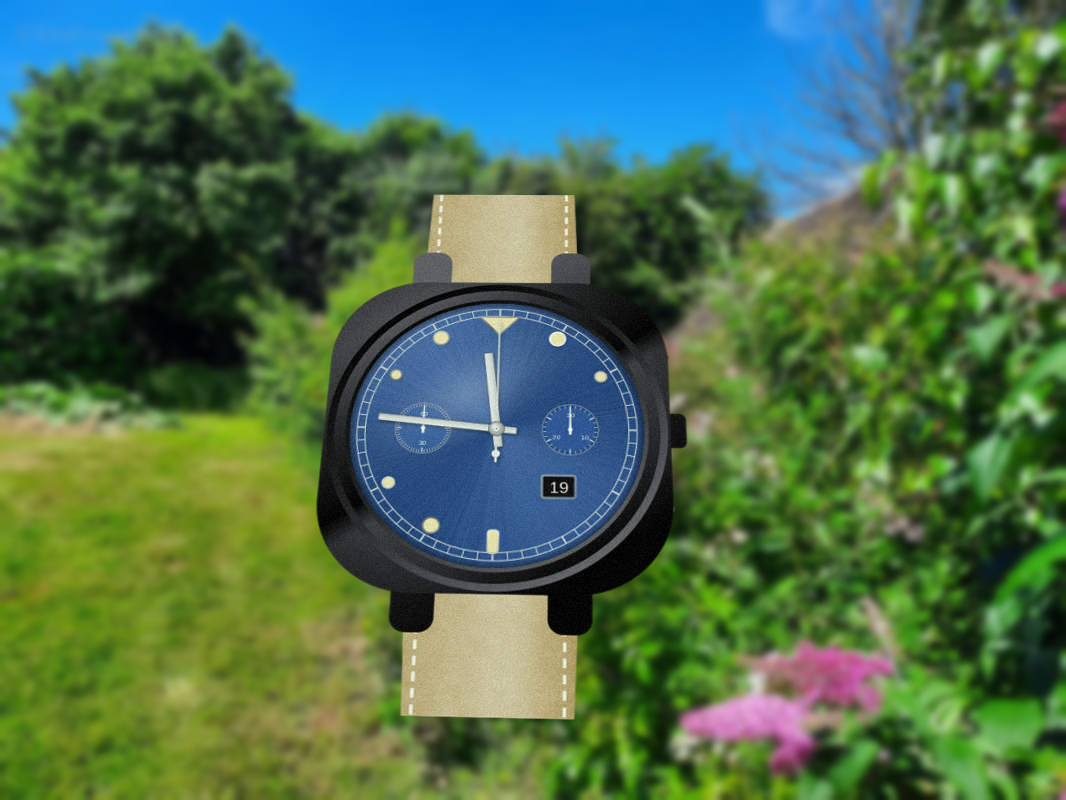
**11:46**
